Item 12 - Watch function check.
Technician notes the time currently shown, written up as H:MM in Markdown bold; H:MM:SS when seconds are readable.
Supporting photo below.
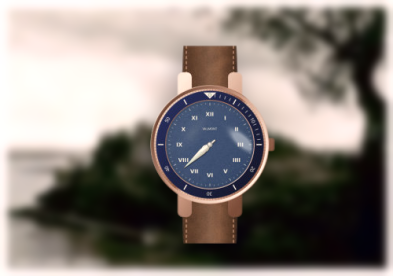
**7:38**
